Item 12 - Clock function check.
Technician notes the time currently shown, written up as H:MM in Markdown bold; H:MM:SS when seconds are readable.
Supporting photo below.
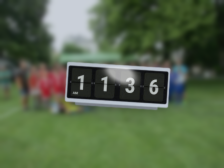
**11:36**
